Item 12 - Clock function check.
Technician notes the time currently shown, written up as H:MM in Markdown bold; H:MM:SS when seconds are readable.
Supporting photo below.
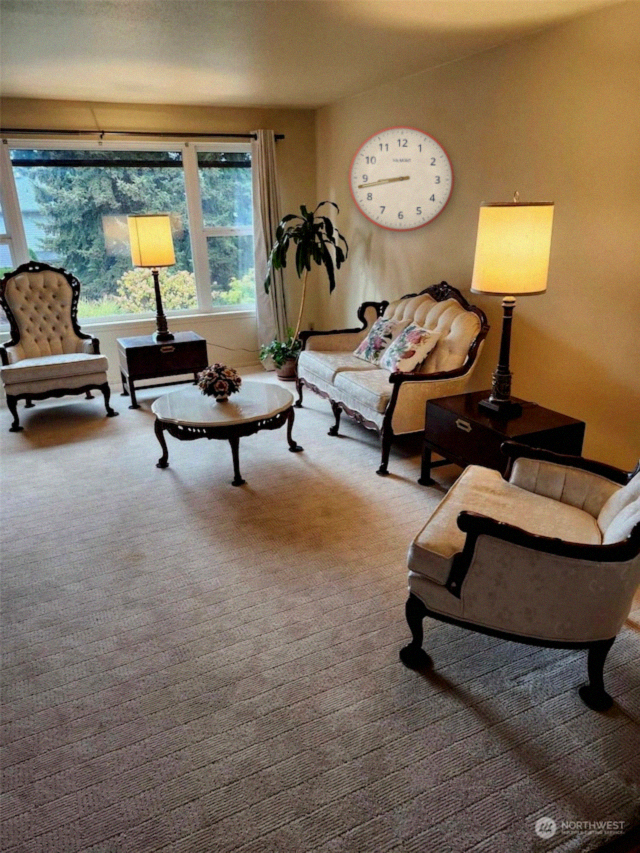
**8:43**
